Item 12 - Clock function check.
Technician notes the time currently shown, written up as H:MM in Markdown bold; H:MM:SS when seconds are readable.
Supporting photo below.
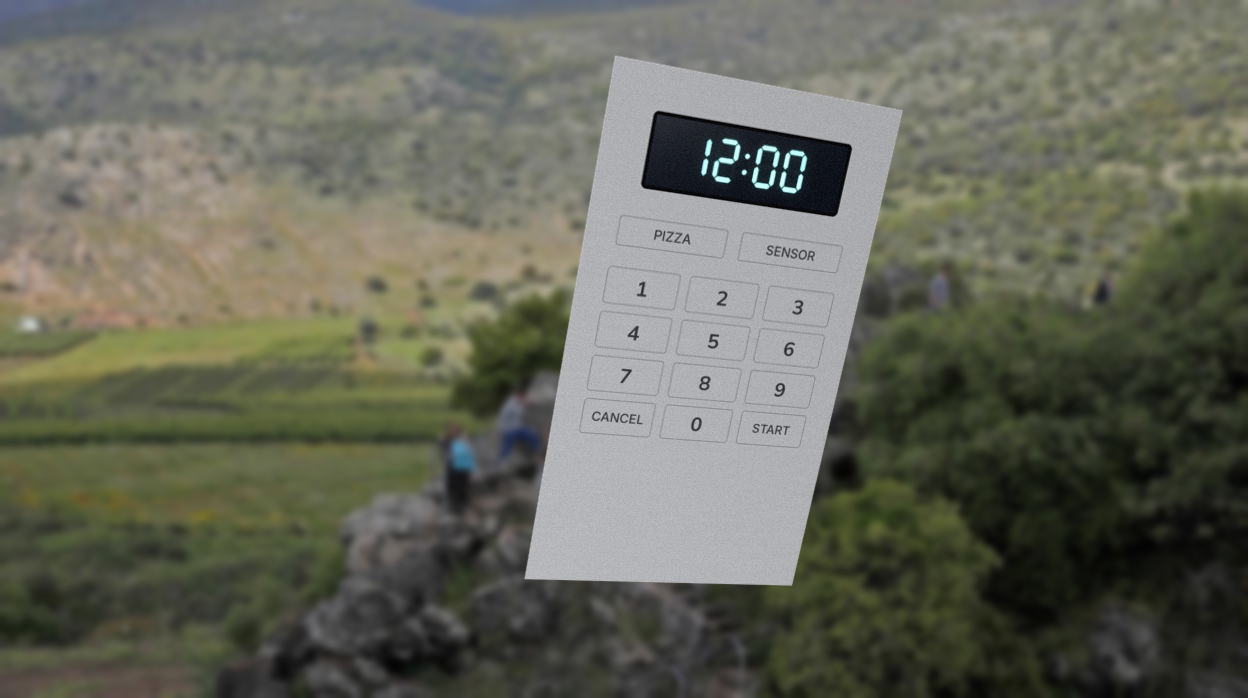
**12:00**
